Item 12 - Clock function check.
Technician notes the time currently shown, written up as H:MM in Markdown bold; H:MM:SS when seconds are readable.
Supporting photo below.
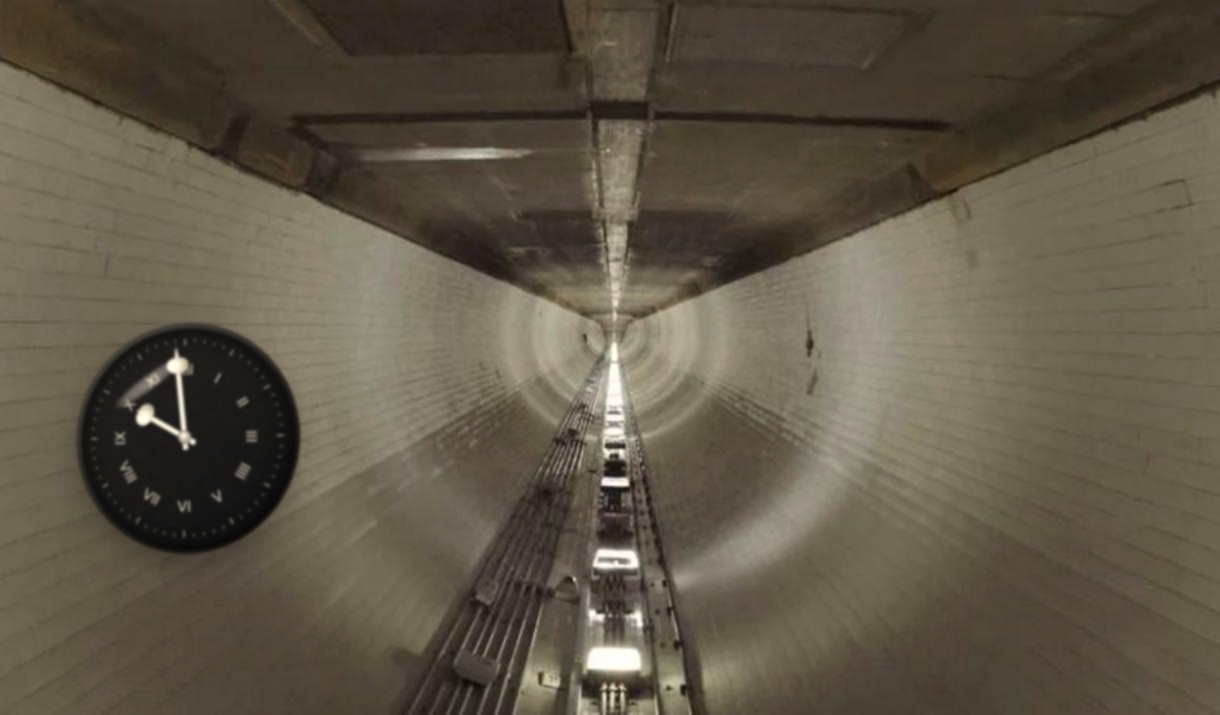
**9:59**
